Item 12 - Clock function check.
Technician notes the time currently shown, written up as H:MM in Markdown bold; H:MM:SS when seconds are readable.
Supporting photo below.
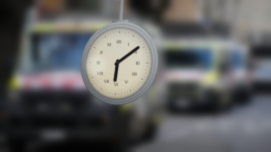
**6:09**
